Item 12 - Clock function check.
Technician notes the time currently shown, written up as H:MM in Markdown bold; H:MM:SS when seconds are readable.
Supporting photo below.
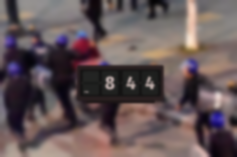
**8:44**
